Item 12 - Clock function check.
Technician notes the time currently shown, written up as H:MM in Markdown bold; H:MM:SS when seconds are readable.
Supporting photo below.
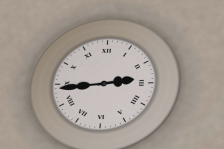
**2:44**
